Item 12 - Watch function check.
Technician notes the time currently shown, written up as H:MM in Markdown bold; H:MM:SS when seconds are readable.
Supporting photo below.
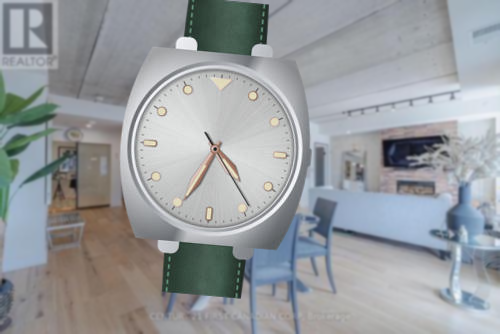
**4:34:24**
